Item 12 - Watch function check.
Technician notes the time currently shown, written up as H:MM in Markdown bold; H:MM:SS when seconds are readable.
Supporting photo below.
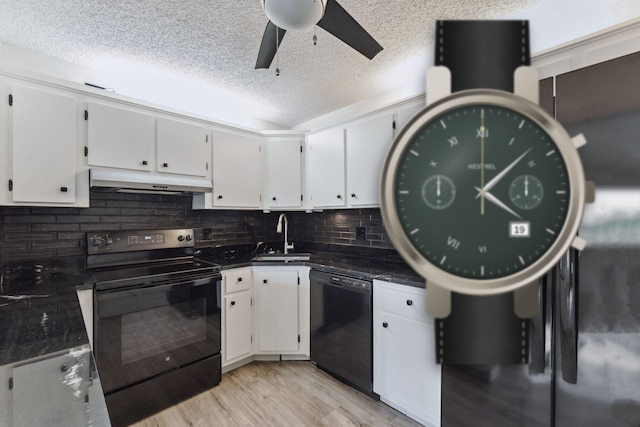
**4:08**
